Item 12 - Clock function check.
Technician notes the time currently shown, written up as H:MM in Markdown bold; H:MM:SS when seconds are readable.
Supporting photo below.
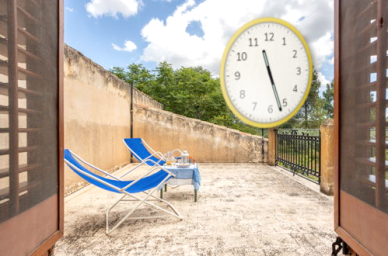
**11:27**
